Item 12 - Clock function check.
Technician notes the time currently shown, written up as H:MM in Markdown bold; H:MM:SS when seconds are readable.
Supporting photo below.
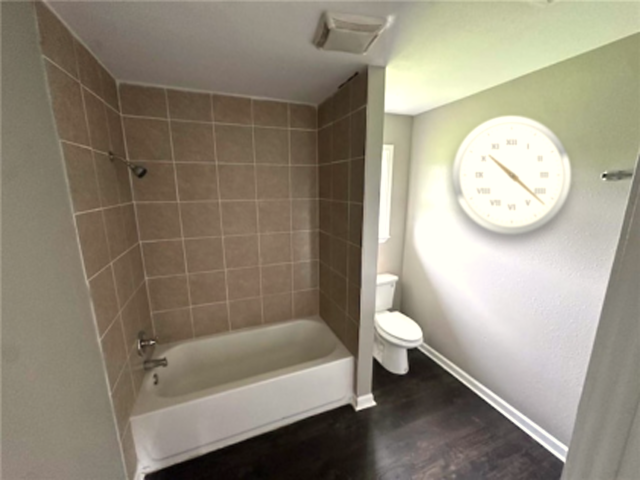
**10:22**
